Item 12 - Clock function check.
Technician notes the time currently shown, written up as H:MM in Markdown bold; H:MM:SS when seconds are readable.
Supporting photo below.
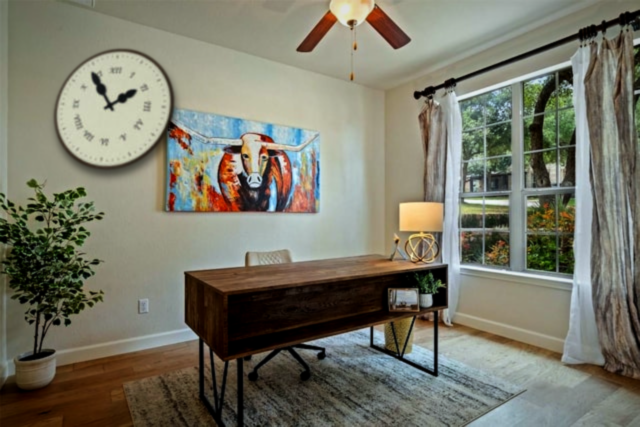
**1:54**
